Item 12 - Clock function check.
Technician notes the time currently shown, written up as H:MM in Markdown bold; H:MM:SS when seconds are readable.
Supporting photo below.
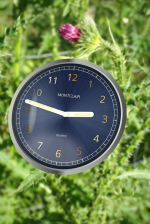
**2:47**
